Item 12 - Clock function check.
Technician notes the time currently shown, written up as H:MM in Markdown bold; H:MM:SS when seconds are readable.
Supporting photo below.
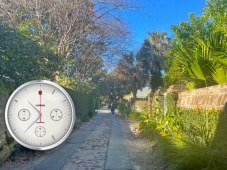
**10:37**
